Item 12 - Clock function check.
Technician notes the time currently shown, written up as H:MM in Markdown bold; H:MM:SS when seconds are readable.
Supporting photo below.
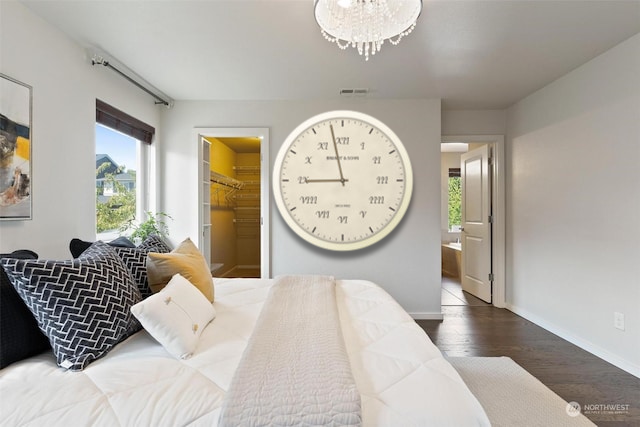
**8:58**
